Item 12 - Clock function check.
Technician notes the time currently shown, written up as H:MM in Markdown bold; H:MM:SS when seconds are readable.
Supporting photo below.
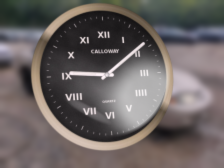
**9:09**
